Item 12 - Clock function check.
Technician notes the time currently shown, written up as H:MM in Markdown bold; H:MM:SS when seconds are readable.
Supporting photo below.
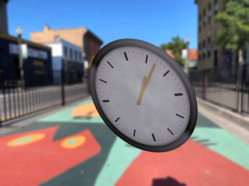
**1:07**
